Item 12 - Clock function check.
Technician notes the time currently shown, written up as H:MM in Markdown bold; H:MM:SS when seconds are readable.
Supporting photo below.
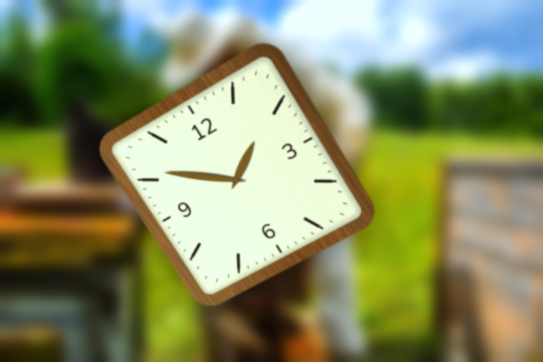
**1:51**
